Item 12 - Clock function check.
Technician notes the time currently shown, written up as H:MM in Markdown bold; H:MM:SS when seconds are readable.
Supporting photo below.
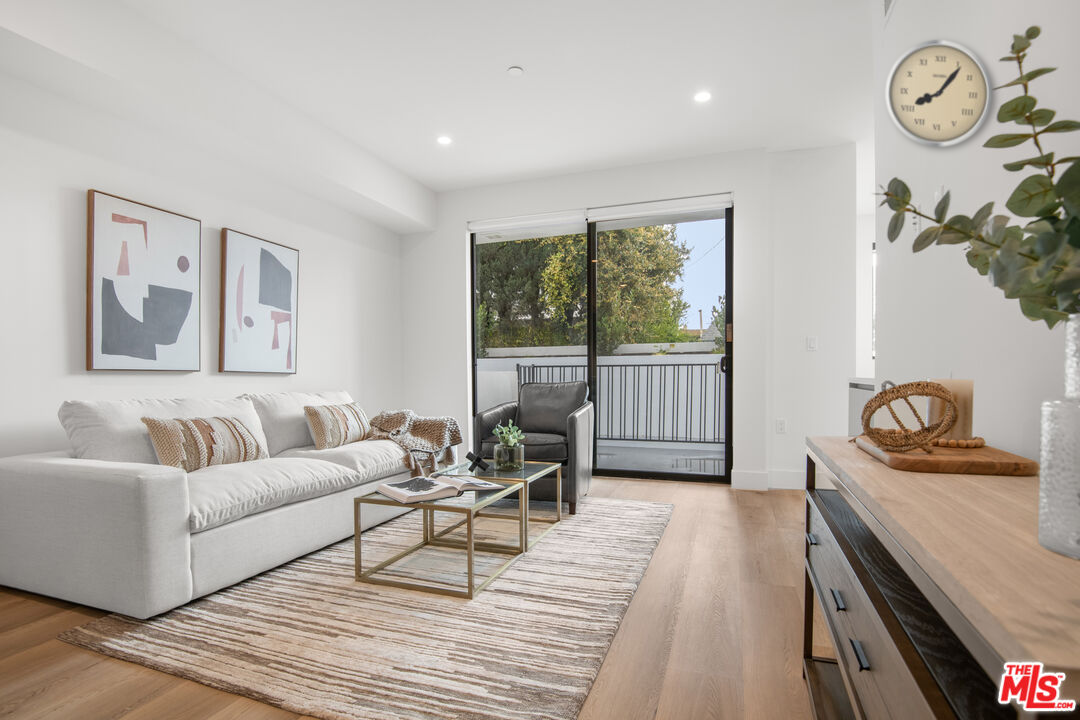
**8:06**
